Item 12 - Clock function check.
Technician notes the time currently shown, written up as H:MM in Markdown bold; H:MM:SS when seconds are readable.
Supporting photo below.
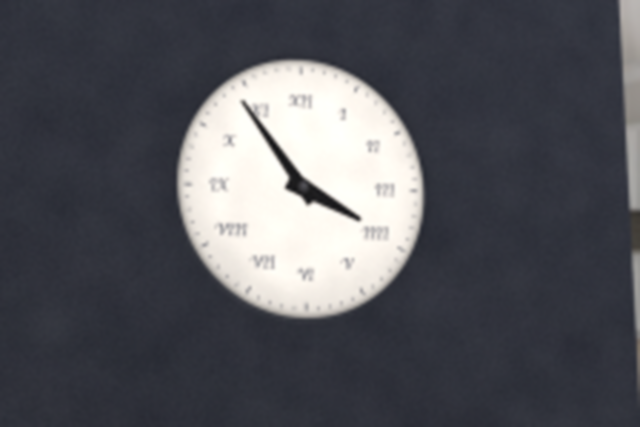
**3:54**
